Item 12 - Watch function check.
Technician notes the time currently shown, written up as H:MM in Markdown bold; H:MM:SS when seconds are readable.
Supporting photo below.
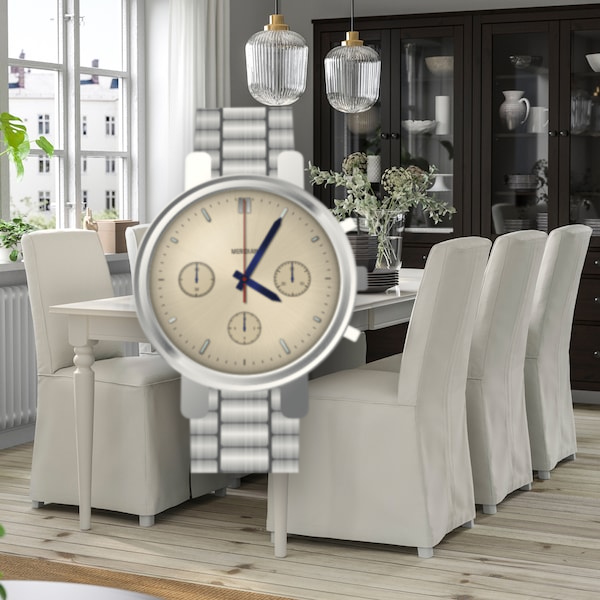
**4:05**
